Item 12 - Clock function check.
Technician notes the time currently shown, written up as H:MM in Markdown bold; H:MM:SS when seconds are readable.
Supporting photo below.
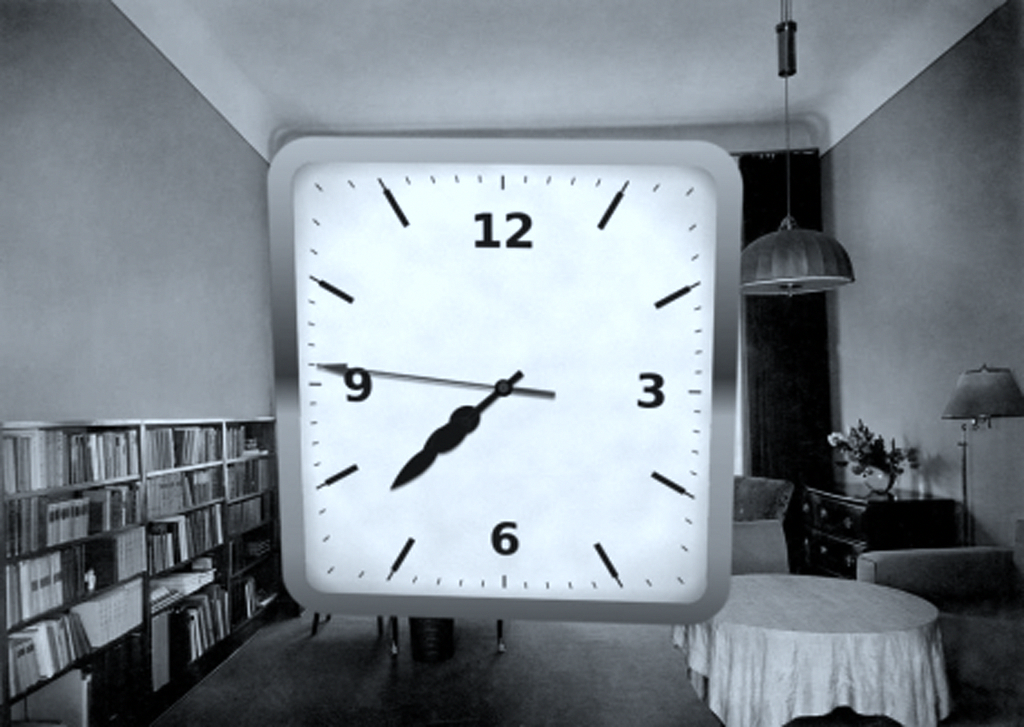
**7:37:46**
